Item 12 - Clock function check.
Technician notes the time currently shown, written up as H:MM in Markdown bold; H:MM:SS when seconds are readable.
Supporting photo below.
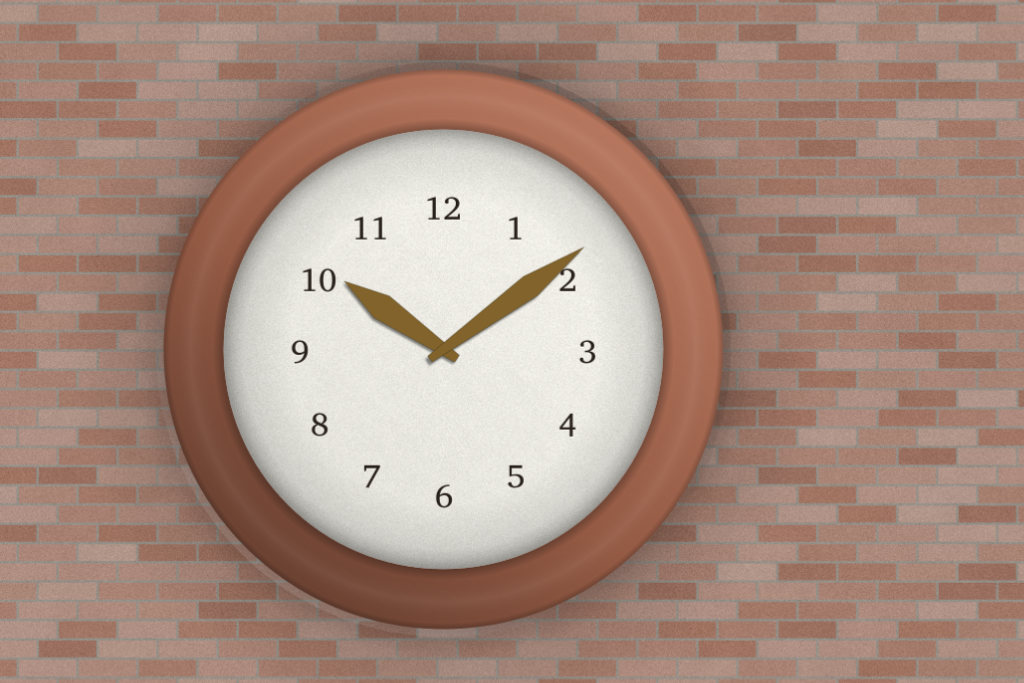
**10:09**
